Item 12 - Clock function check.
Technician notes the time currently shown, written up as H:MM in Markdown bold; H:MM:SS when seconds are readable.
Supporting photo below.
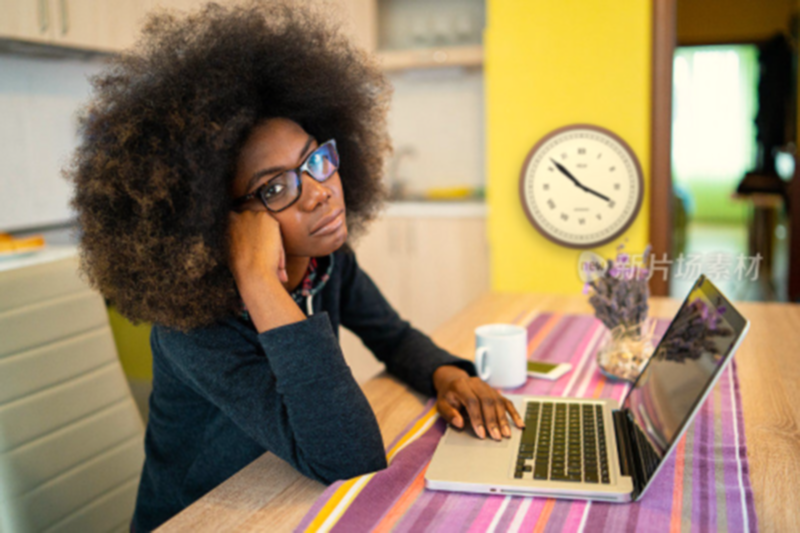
**3:52**
